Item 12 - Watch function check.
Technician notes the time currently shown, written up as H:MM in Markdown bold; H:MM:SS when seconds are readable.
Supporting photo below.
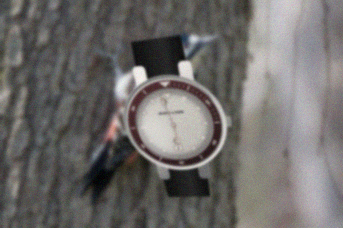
**5:58**
